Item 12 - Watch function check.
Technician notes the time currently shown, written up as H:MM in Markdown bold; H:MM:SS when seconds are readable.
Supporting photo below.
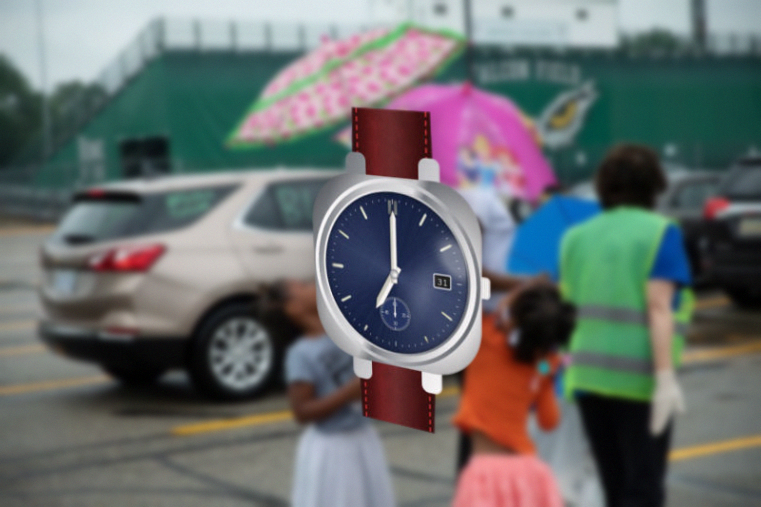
**7:00**
